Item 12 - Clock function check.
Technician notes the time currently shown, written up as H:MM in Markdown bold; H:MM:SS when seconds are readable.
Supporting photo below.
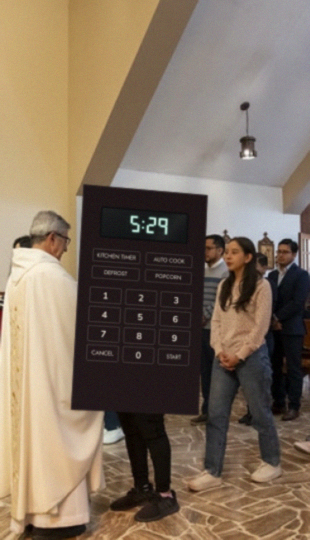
**5:29**
